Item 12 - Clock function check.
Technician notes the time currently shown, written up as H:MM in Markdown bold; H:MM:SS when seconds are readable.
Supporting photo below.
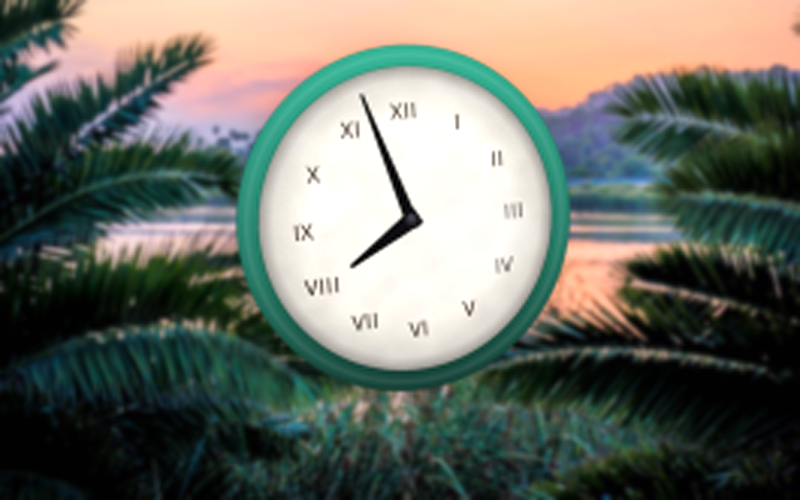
**7:57**
